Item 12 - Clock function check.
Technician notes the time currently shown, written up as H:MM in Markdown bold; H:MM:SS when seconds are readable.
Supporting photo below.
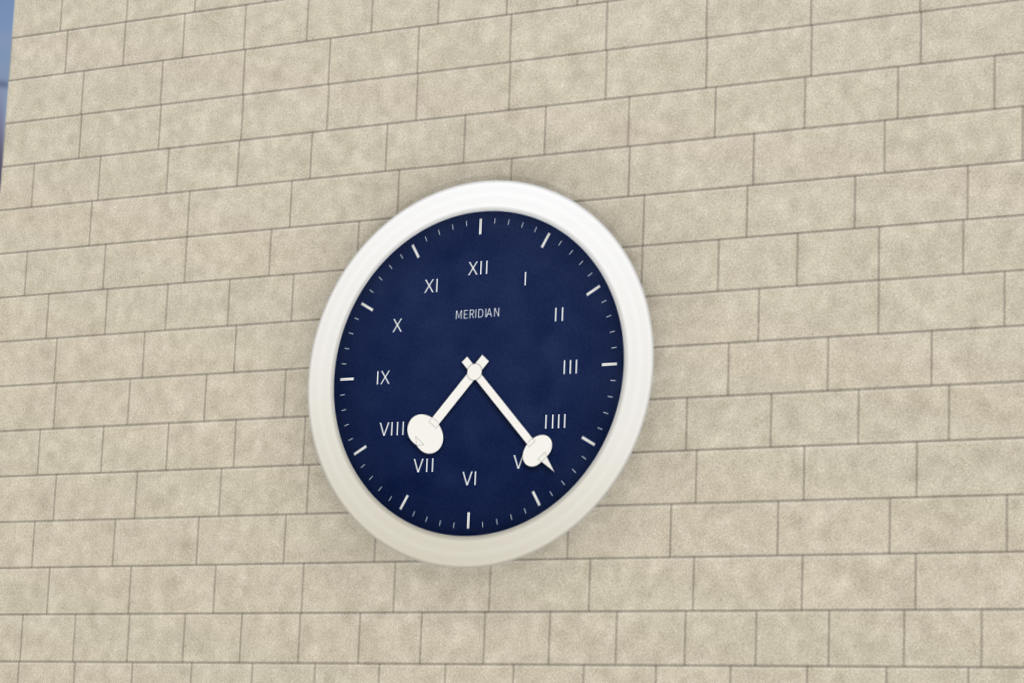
**7:23**
